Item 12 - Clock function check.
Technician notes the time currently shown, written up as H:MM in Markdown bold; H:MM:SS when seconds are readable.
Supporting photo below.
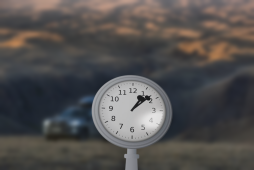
**1:08**
